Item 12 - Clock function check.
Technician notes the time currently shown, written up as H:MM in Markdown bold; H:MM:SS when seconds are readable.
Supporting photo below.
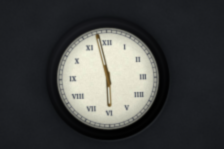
**5:58**
